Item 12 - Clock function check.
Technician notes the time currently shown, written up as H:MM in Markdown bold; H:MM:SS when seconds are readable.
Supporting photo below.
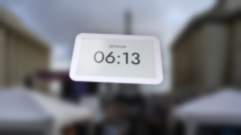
**6:13**
